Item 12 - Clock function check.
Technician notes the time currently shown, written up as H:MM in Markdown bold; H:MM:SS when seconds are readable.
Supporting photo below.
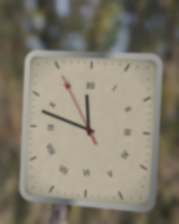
**11:47:55**
